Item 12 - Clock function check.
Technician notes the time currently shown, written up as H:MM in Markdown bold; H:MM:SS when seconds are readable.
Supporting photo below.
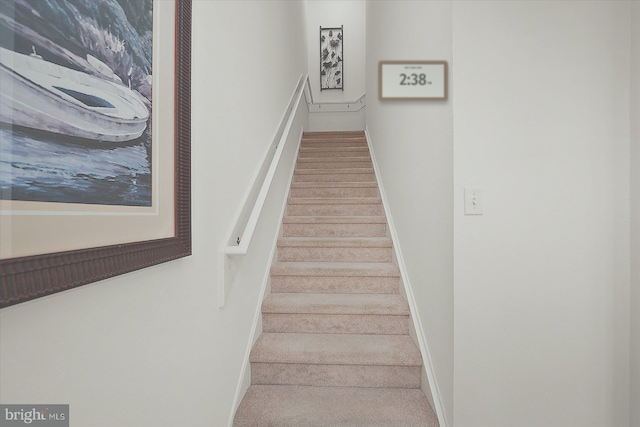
**2:38**
